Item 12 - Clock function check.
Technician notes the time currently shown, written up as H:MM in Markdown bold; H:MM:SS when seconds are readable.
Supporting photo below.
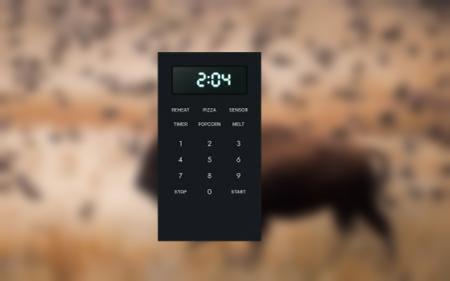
**2:04**
